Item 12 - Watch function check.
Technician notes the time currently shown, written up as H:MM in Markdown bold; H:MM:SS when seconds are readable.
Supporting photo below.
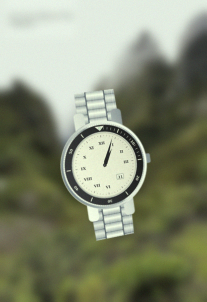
**1:04**
